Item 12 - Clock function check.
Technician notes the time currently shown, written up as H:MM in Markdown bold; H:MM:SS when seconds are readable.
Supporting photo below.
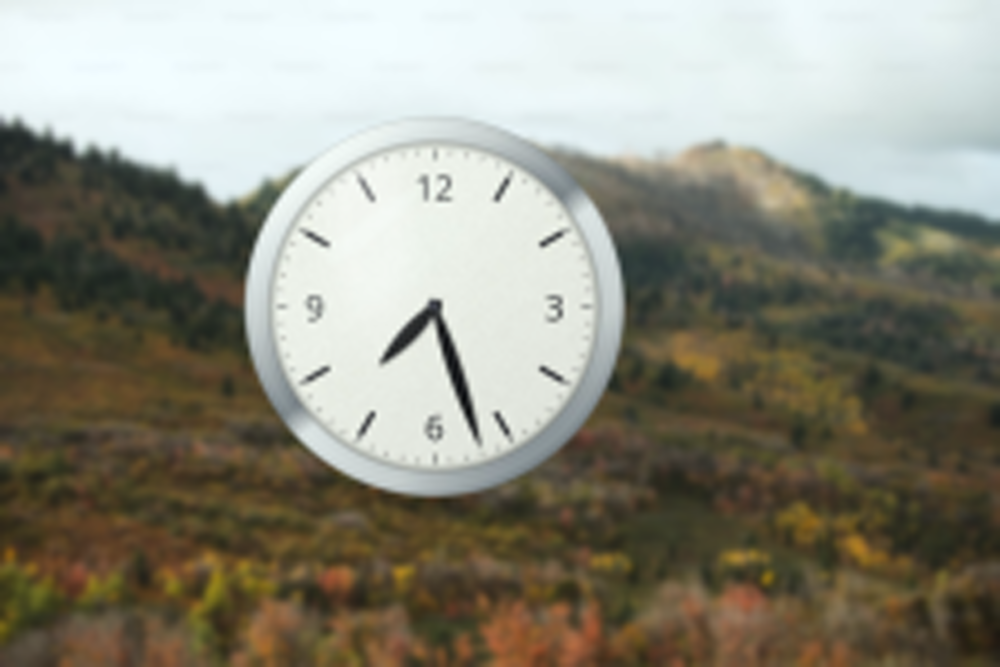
**7:27**
